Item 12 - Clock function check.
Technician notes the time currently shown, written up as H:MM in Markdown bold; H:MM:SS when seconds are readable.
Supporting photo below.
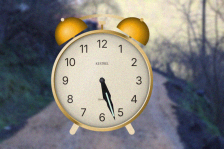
**5:27**
